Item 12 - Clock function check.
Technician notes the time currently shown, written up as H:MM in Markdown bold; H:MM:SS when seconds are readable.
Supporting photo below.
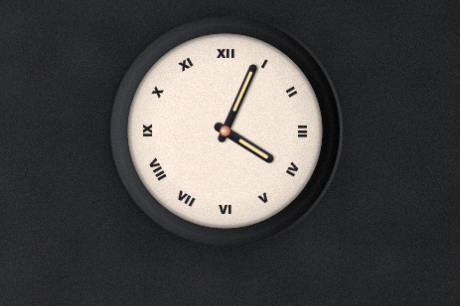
**4:04**
